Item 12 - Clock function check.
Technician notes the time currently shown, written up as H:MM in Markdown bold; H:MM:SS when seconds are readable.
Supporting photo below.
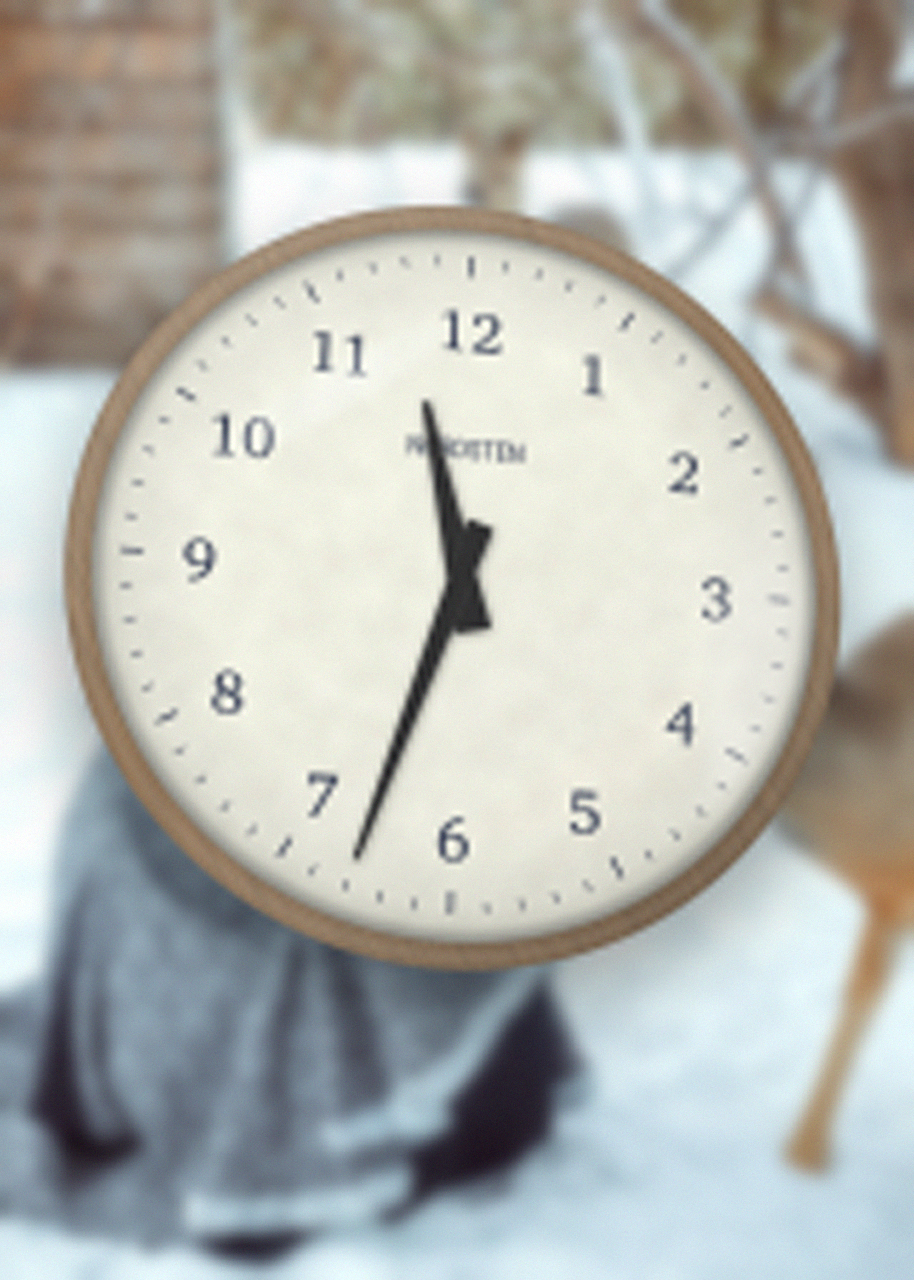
**11:33**
